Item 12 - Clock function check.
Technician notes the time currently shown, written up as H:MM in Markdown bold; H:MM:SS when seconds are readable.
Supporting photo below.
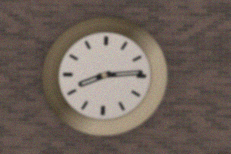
**8:14**
